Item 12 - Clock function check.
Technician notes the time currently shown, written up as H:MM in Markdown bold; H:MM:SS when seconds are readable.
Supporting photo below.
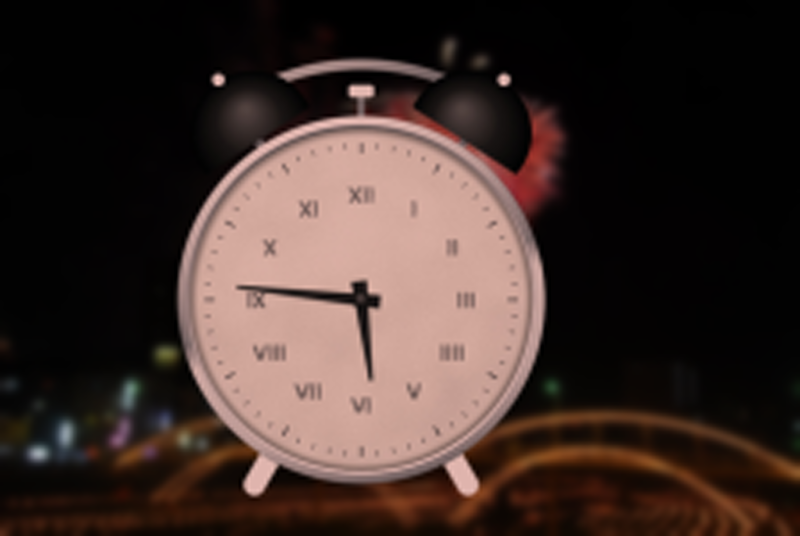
**5:46**
